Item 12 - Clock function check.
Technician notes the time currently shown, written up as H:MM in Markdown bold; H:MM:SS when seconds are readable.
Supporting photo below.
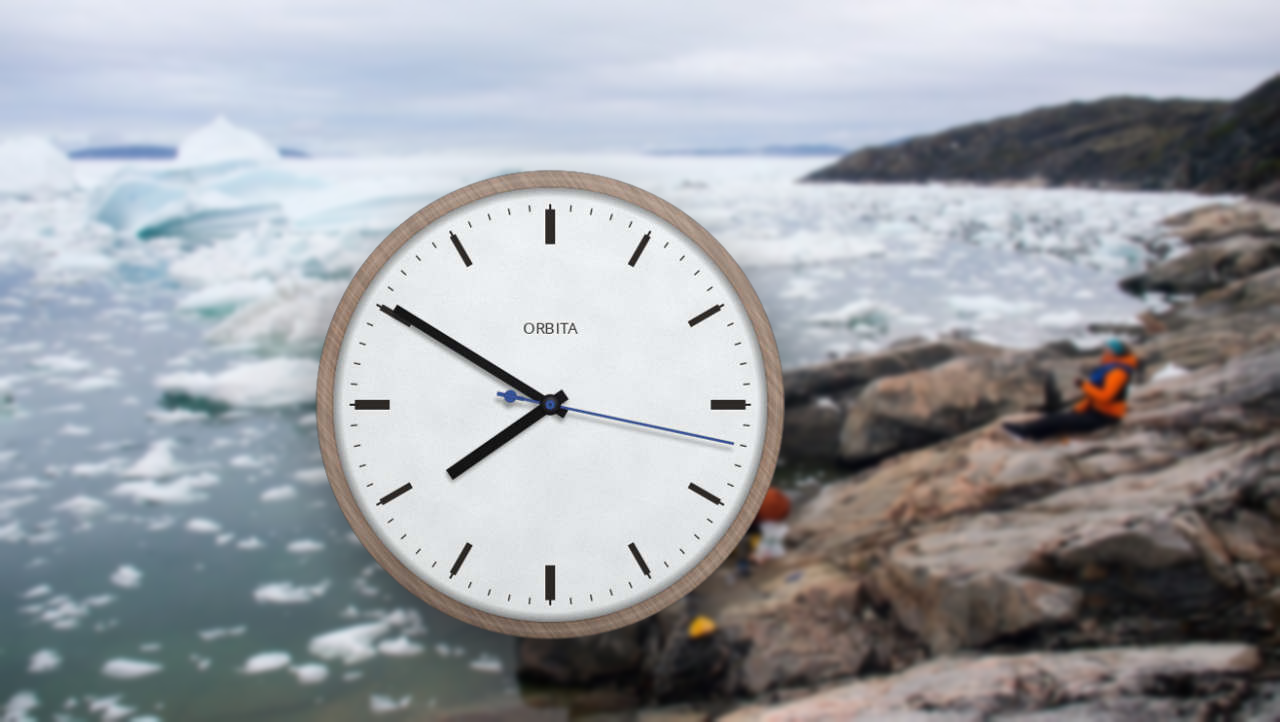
**7:50:17**
